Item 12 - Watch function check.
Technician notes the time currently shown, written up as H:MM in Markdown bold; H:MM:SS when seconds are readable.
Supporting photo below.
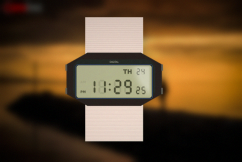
**11:29:25**
